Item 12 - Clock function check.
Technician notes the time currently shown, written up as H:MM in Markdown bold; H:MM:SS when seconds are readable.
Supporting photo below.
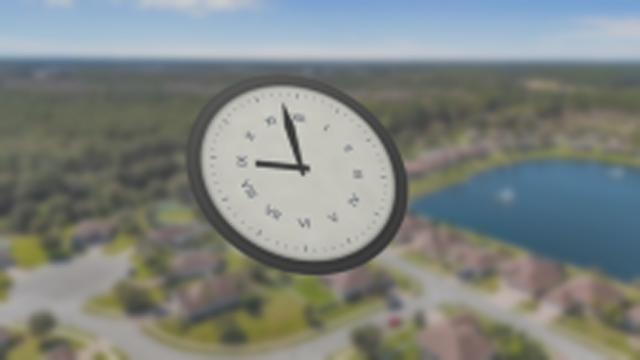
**8:58**
